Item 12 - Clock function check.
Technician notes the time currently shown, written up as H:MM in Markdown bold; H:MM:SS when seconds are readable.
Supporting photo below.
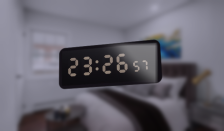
**23:26:57**
